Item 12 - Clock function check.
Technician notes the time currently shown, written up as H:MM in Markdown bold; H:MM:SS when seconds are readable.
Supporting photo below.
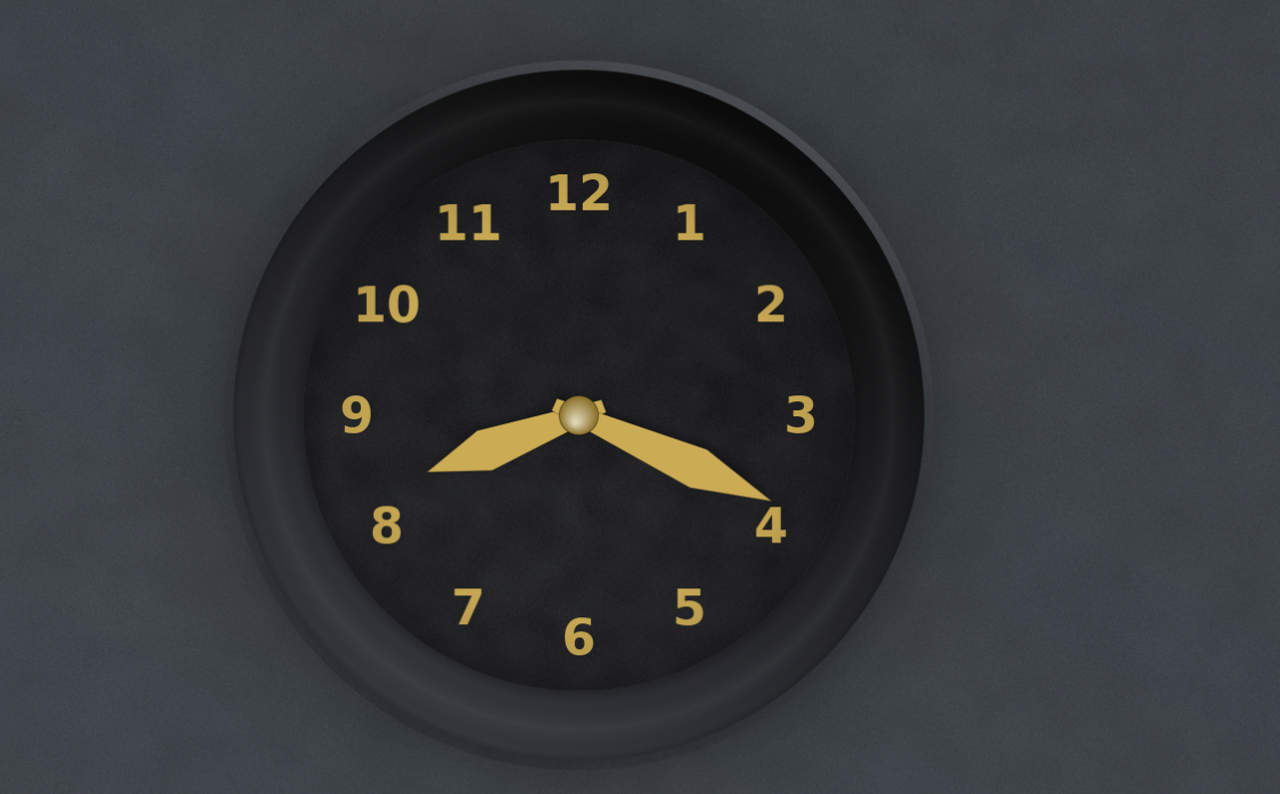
**8:19**
